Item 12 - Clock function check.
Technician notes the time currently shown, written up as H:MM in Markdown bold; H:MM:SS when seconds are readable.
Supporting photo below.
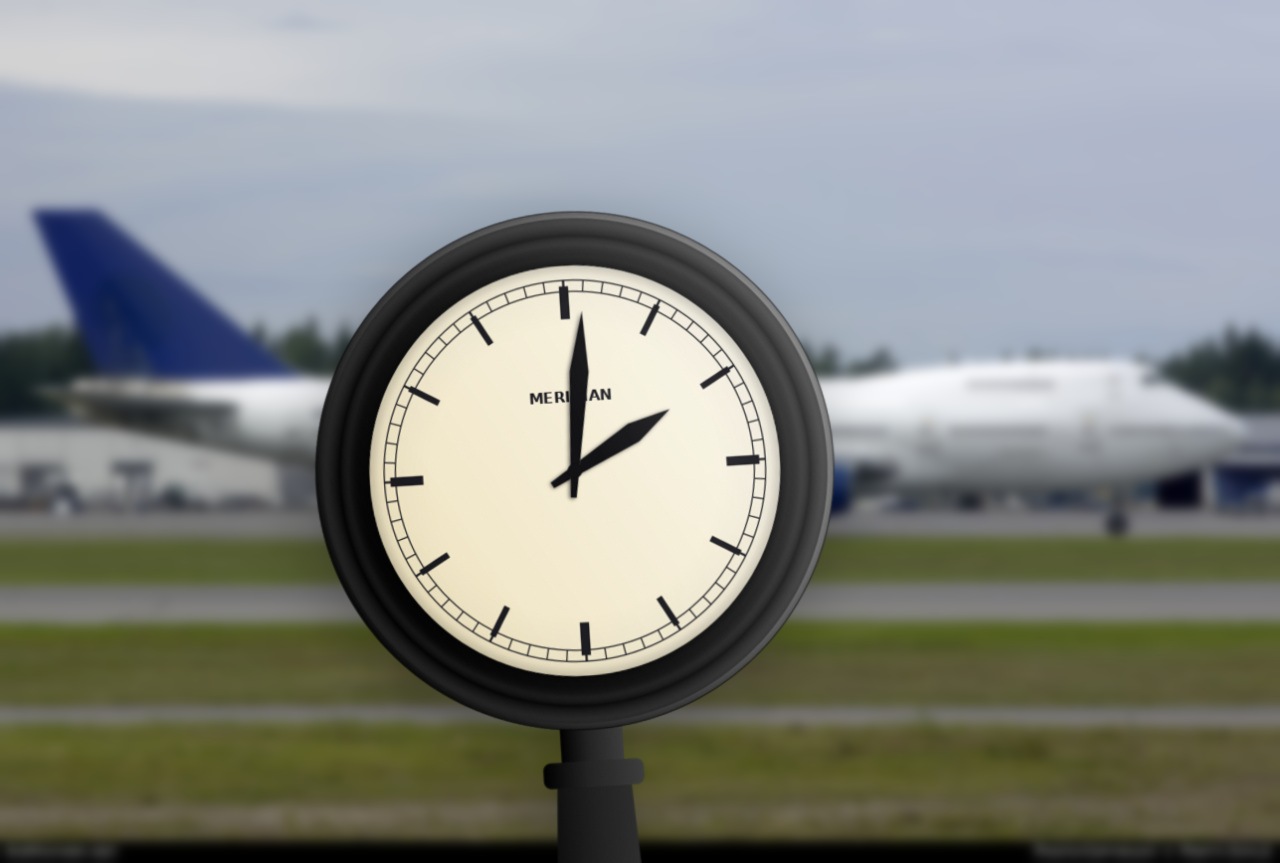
**2:01**
